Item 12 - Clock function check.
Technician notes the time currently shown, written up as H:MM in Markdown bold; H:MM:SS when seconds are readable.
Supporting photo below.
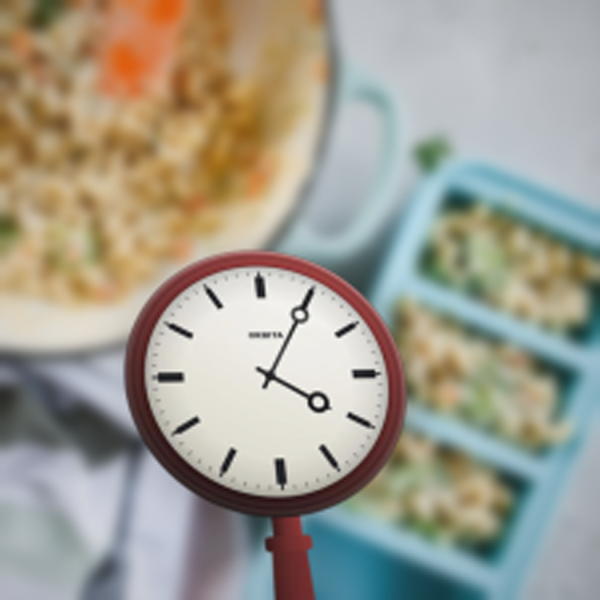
**4:05**
